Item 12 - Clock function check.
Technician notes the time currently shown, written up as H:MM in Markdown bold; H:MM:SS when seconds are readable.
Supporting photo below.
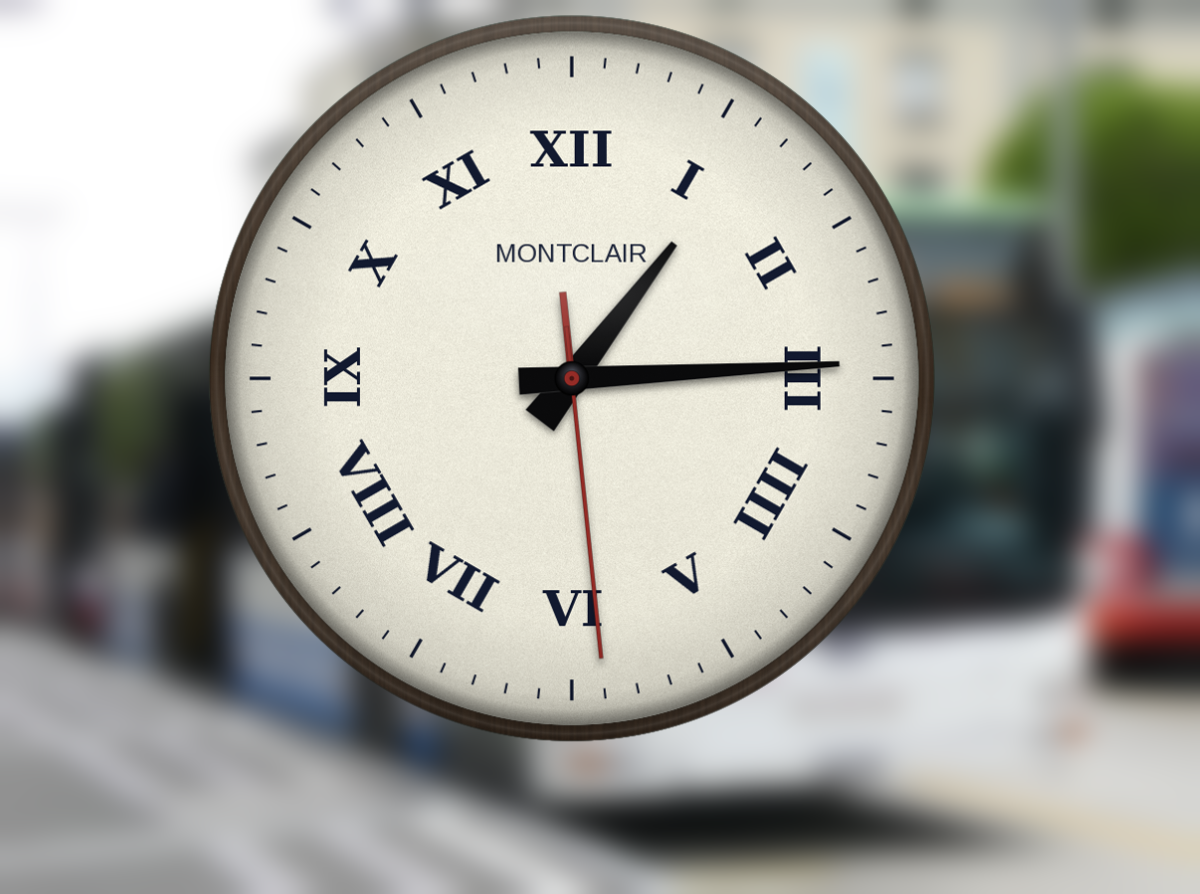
**1:14:29**
